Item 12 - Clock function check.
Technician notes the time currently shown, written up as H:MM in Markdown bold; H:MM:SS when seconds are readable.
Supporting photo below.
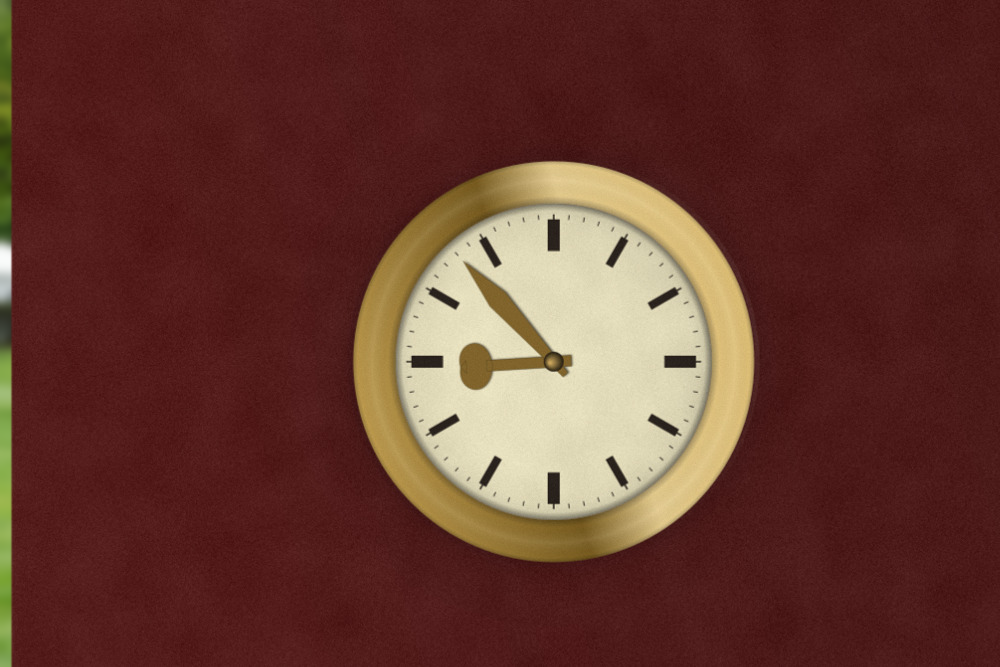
**8:53**
